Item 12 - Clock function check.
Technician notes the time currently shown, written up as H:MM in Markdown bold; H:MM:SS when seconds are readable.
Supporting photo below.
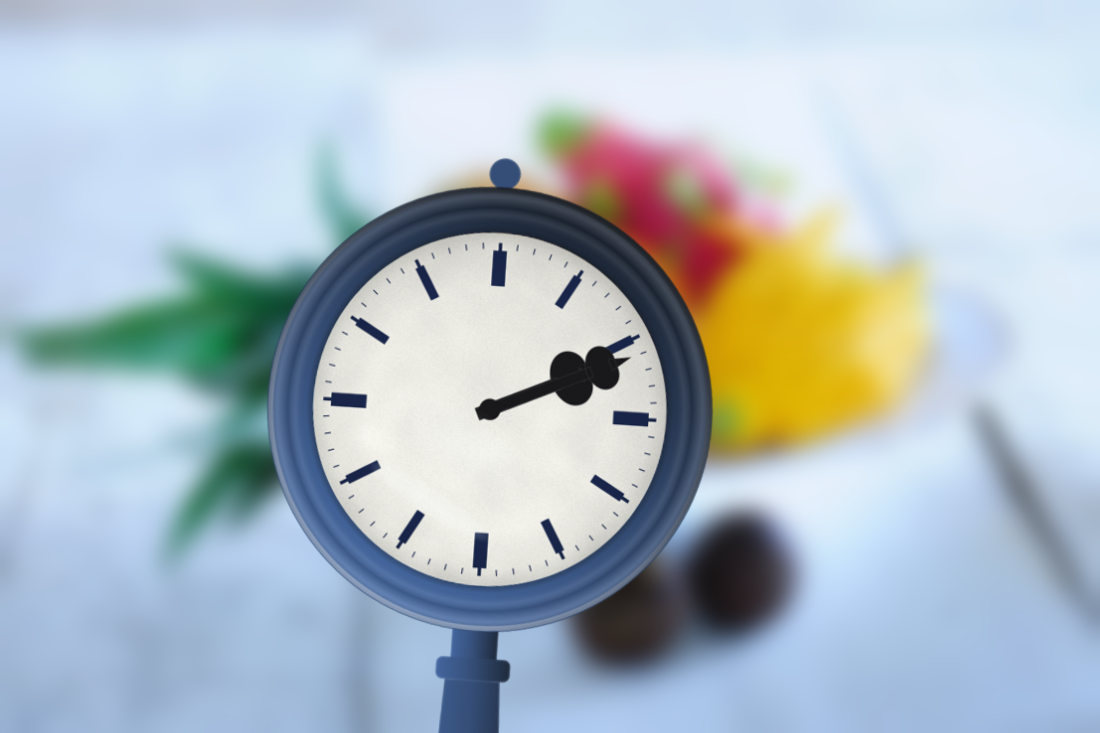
**2:11**
